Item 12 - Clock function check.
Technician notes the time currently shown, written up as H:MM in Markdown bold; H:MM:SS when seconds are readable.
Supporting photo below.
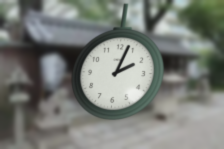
**2:03**
